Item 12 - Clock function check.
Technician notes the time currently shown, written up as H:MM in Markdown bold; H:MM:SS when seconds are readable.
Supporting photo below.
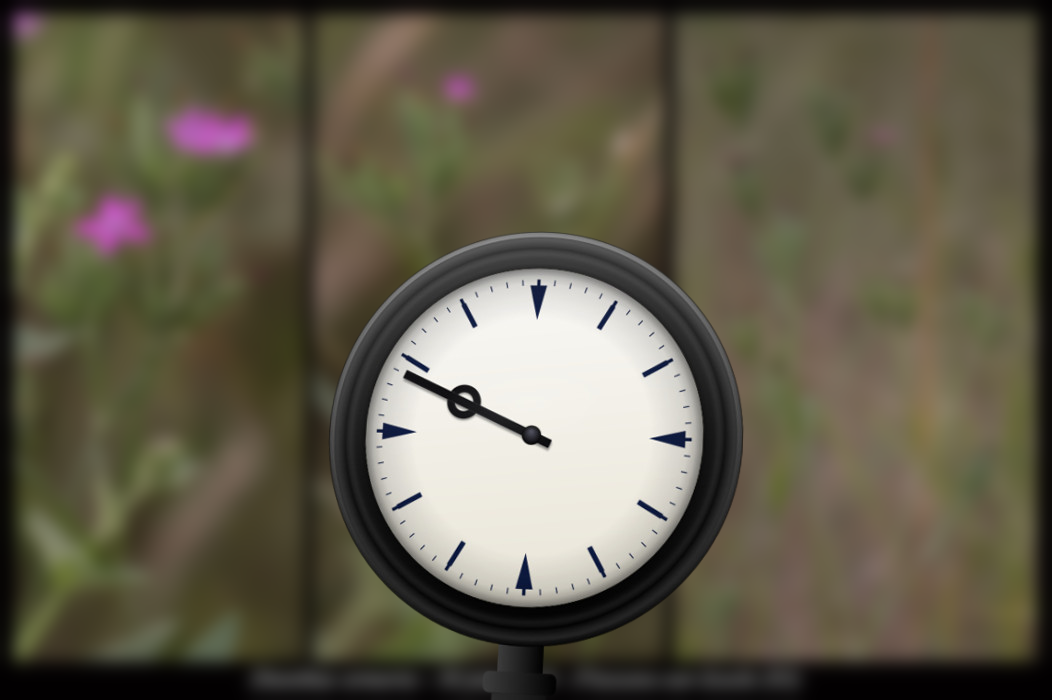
**9:49**
